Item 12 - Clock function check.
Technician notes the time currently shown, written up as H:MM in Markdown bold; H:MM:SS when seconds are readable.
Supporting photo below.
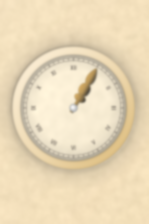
**1:05**
